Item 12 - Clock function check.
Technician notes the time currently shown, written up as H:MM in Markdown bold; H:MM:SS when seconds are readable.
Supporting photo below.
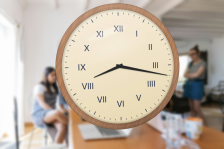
**8:17**
